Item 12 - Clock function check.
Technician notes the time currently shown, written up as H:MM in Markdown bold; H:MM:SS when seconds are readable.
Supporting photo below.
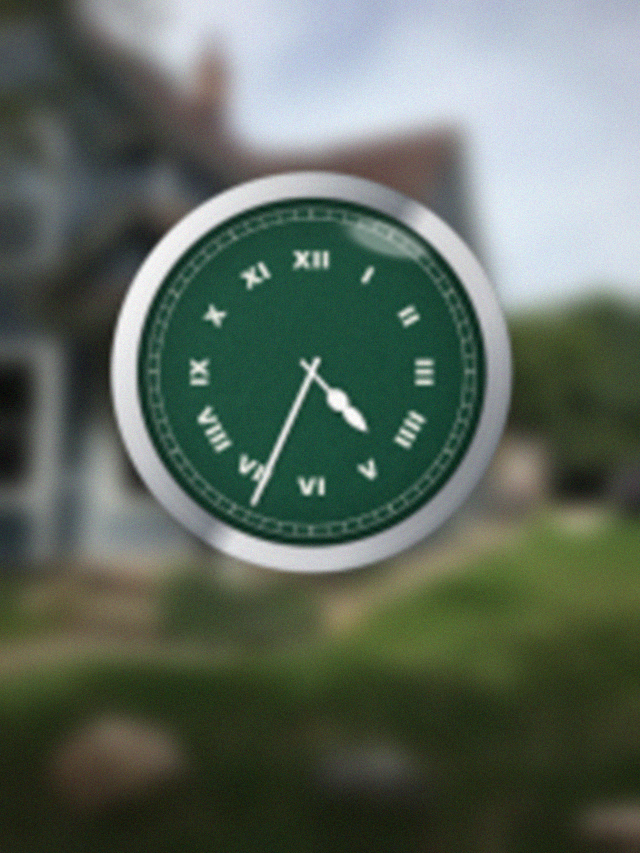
**4:34**
